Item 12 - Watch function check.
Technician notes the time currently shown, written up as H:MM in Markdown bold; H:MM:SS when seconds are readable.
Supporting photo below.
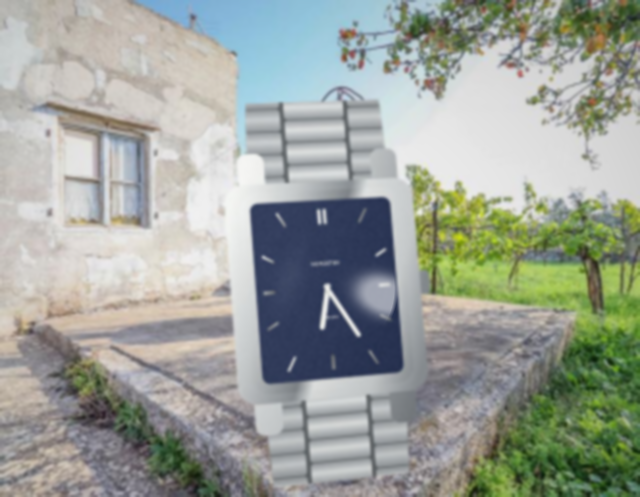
**6:25**
